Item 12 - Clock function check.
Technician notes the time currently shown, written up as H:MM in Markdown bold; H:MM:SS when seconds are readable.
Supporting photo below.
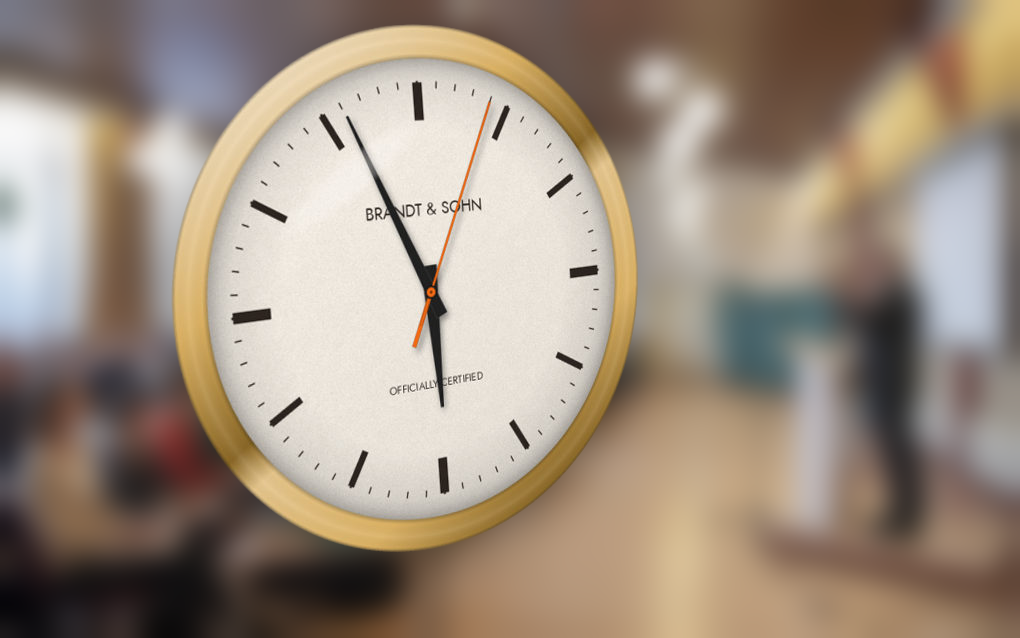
**5:56:04**
